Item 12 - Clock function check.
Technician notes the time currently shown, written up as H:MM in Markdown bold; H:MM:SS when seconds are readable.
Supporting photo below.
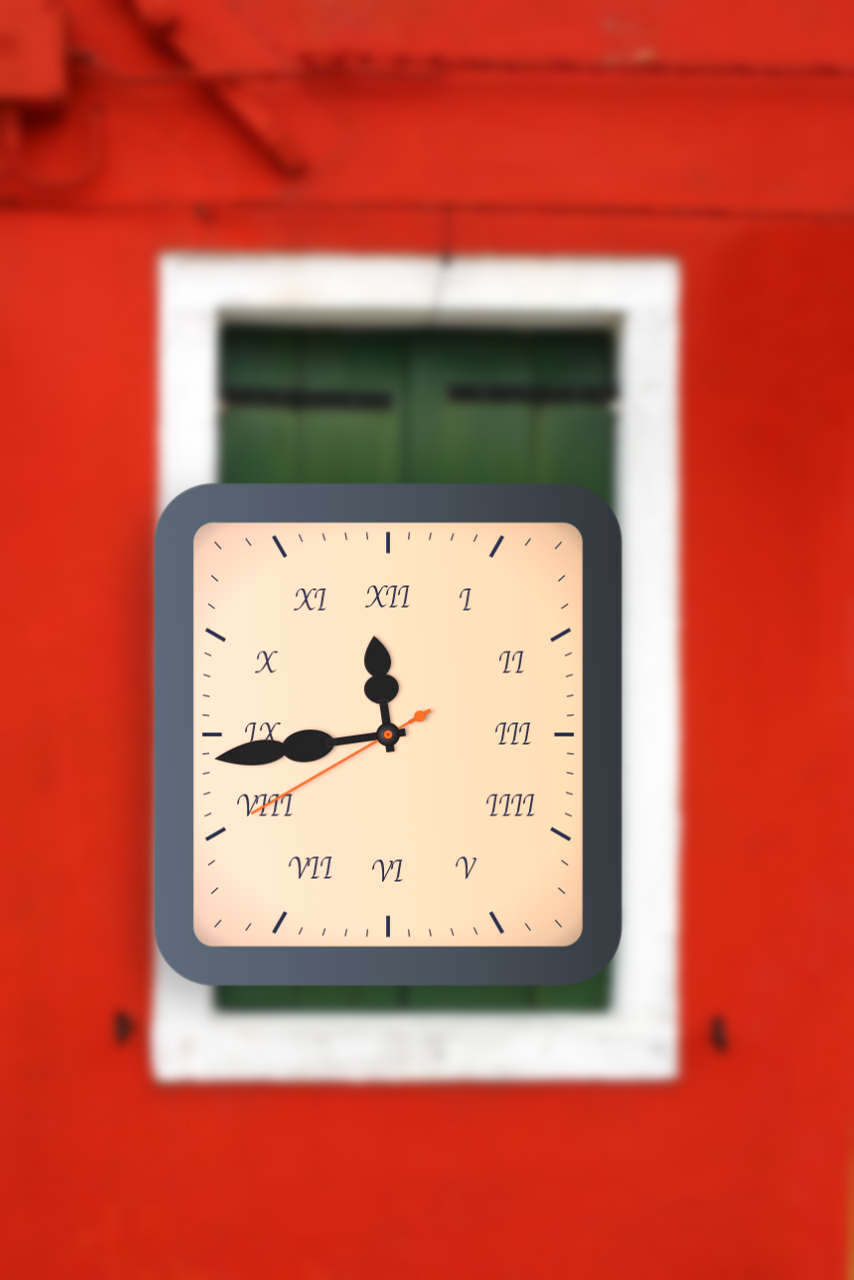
**11:43:40**
